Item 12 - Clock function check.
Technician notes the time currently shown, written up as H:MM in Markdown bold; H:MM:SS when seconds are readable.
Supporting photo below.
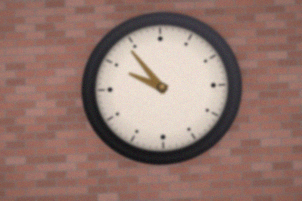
**9:54**
